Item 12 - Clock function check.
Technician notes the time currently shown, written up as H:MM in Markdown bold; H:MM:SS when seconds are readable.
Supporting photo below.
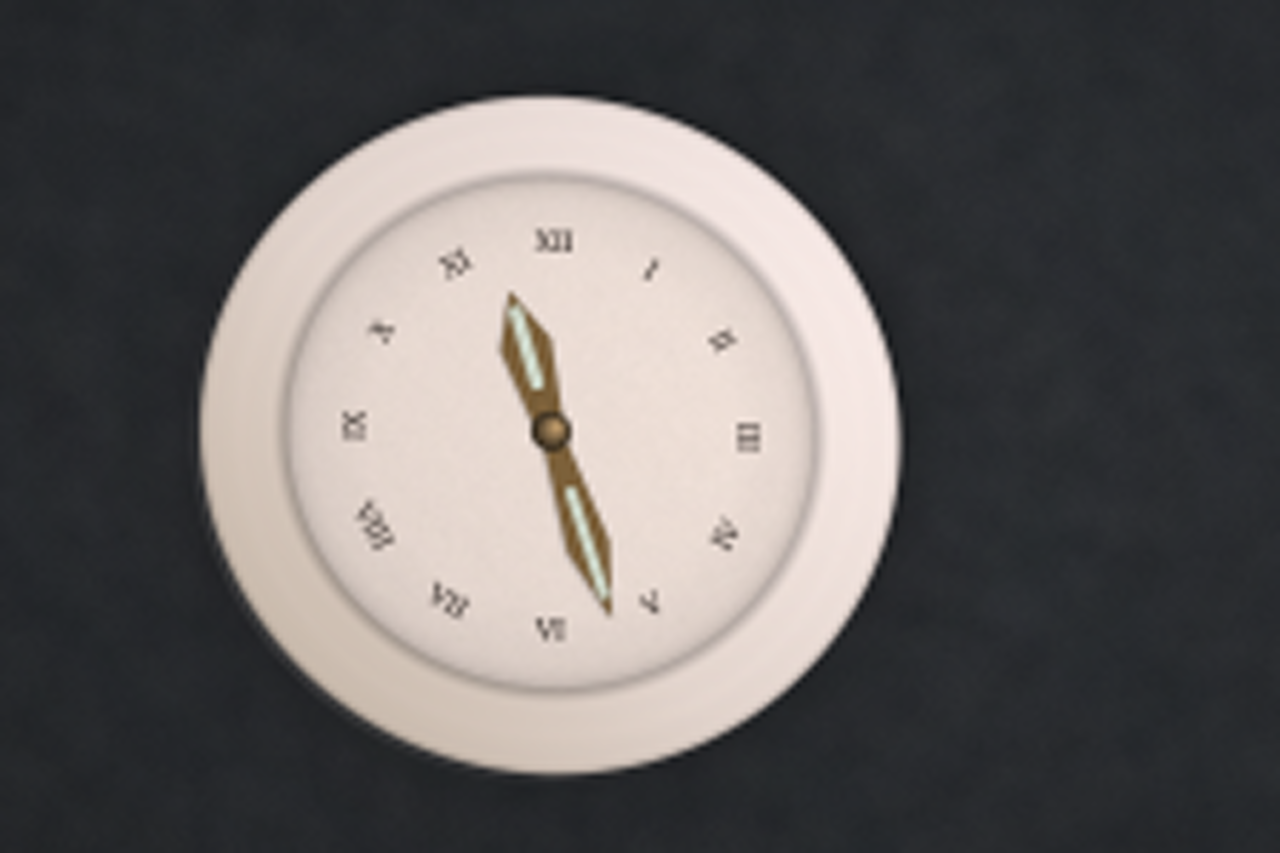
**11:27**
